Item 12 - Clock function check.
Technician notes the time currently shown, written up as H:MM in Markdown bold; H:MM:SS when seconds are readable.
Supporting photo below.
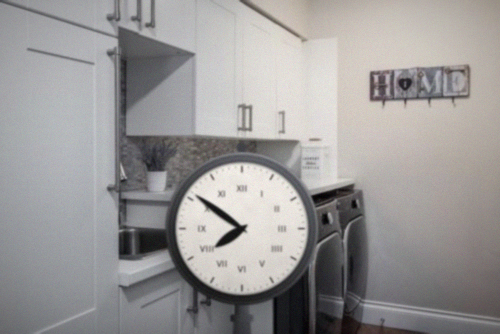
**7:51**
